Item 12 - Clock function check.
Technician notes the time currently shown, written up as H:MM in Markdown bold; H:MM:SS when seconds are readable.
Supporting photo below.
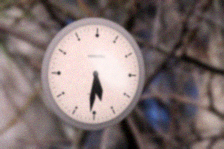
**5:31**
